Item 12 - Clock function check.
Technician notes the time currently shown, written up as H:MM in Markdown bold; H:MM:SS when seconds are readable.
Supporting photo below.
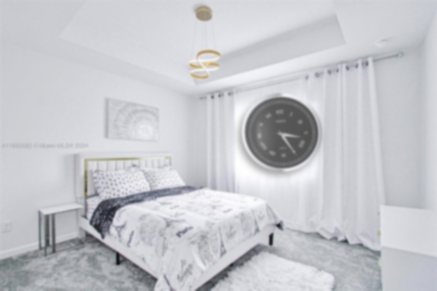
**3:25**
